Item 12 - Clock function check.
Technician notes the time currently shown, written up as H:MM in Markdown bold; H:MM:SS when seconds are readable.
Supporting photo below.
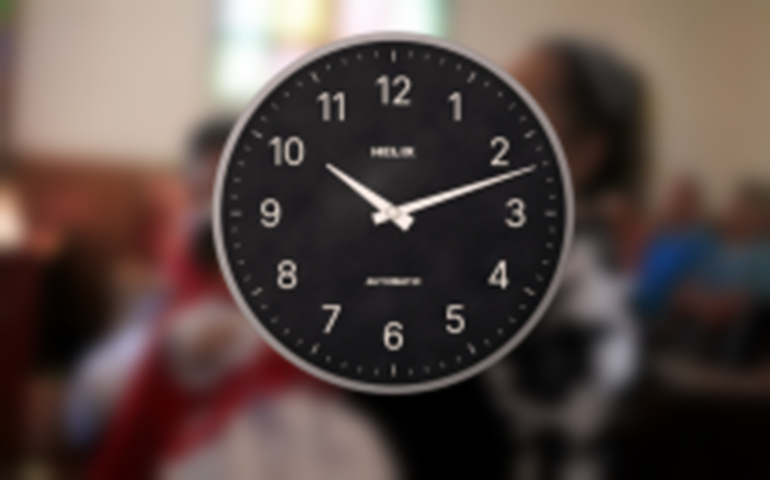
**10:12**
